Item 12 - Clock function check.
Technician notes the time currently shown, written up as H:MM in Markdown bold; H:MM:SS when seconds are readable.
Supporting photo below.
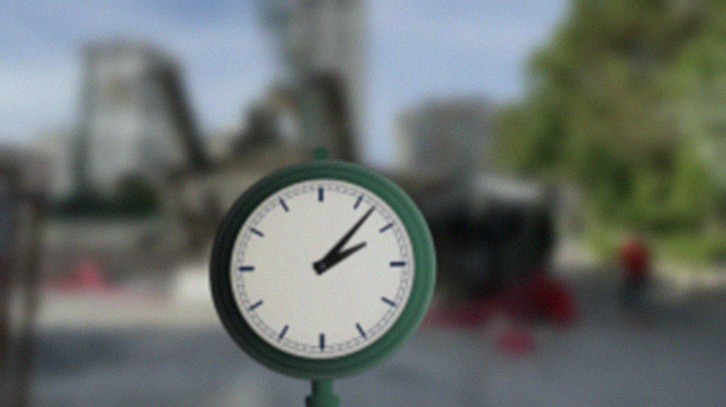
**2:07**
